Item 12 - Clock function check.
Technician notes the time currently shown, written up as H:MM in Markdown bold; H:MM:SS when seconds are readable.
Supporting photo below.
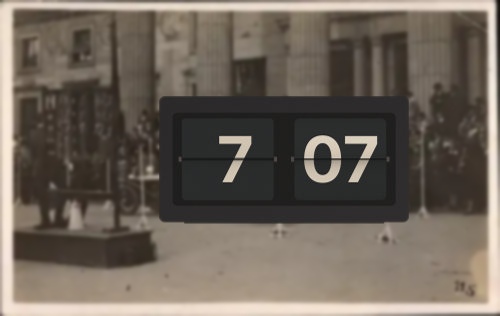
**7:07**
